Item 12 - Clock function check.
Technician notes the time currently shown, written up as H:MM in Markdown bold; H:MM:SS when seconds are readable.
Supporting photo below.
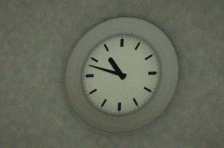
**10:48**
